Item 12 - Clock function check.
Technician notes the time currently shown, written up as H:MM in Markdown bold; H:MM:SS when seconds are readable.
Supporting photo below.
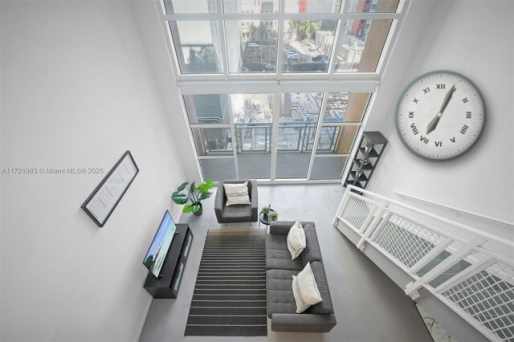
**7:04**
